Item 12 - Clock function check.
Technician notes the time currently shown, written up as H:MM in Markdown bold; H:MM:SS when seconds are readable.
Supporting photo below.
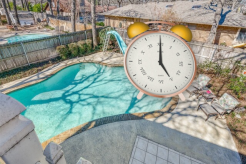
**5:00**
